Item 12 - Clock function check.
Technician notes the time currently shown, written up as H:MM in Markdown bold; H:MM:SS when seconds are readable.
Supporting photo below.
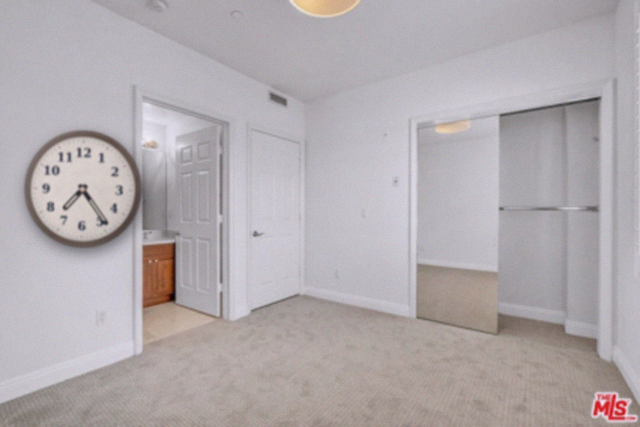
**7:24**
